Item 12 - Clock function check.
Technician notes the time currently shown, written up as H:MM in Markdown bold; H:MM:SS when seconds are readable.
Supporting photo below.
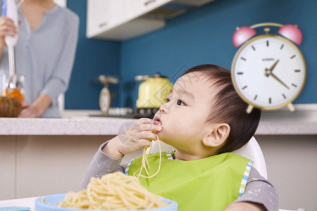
**1:22**
